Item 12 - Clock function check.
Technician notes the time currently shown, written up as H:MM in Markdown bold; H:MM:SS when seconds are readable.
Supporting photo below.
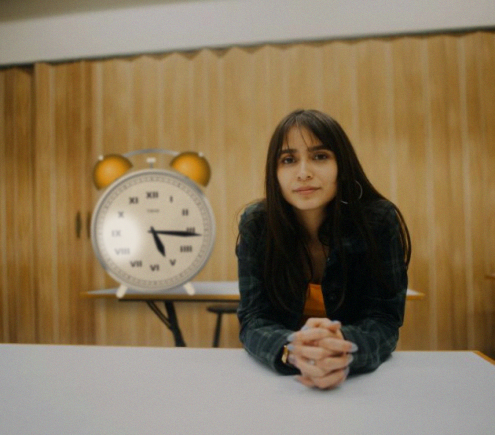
**5:16**
